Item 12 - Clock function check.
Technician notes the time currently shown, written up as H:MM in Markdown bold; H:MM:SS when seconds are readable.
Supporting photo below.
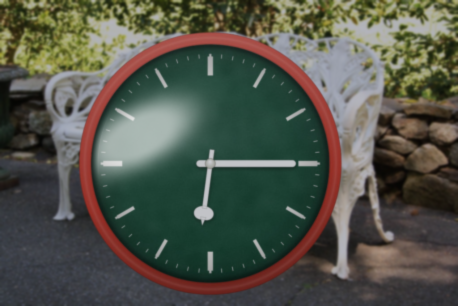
**6:15**
